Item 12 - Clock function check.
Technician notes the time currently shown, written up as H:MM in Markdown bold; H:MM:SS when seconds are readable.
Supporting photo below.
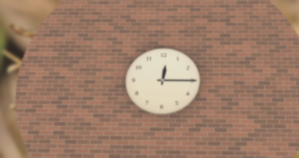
**12:15**
